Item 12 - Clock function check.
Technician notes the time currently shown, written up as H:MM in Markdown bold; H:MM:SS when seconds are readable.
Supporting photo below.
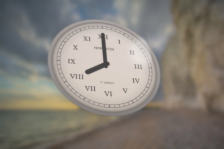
**8:00**
